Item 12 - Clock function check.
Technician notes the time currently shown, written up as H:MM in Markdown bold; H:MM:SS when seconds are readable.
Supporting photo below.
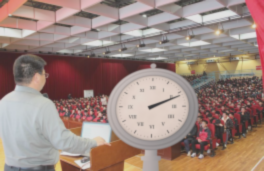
**2:11**
